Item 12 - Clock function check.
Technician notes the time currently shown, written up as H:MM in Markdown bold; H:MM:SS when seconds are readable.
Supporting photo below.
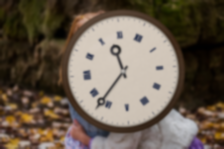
**10:32**
